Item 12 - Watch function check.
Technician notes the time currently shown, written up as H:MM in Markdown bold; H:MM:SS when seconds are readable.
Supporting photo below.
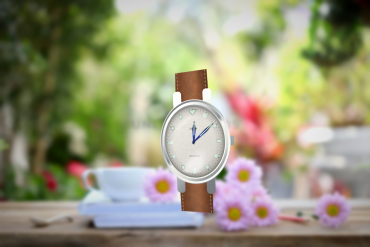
**12:09**
